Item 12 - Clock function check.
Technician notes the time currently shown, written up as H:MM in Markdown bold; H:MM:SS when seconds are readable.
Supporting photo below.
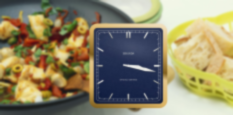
**3:17**
